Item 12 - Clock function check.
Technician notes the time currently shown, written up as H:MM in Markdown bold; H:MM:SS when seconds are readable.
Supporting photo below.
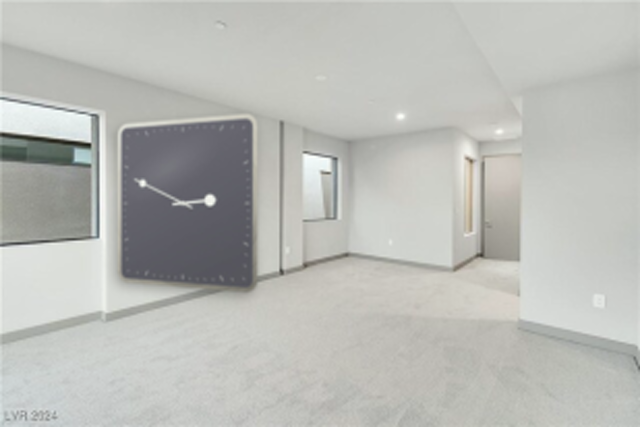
**2:49**
